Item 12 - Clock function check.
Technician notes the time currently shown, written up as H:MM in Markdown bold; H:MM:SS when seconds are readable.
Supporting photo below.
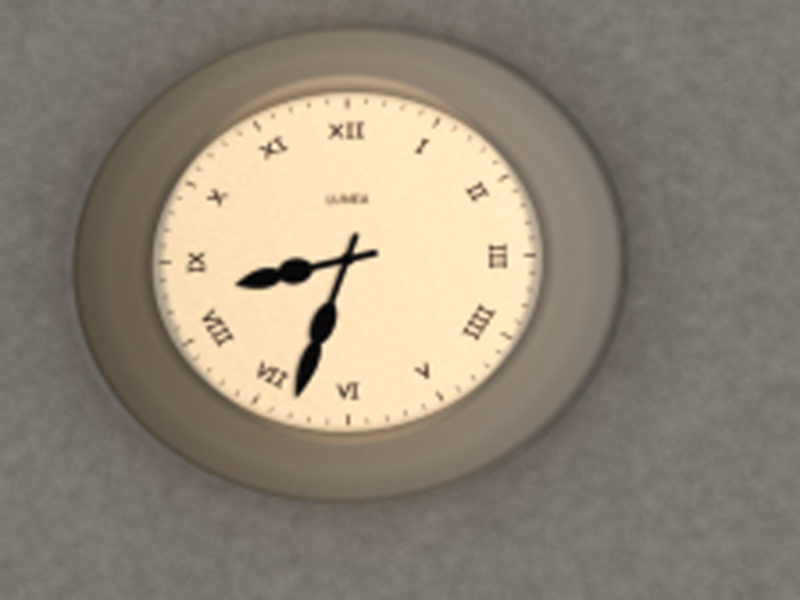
**8:33**
